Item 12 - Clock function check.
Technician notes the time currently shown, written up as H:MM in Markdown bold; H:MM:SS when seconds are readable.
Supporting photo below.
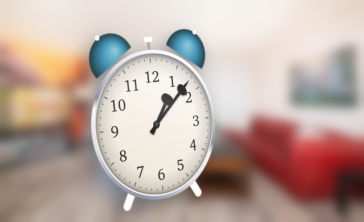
**1:08**
